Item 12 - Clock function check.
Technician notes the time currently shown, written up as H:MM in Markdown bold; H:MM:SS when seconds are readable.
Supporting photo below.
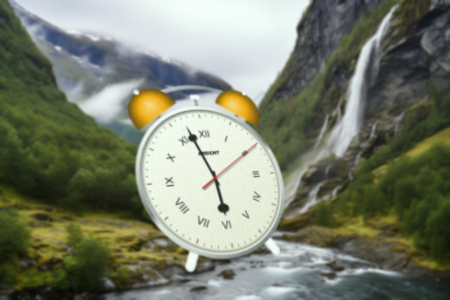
**5:57:10**
